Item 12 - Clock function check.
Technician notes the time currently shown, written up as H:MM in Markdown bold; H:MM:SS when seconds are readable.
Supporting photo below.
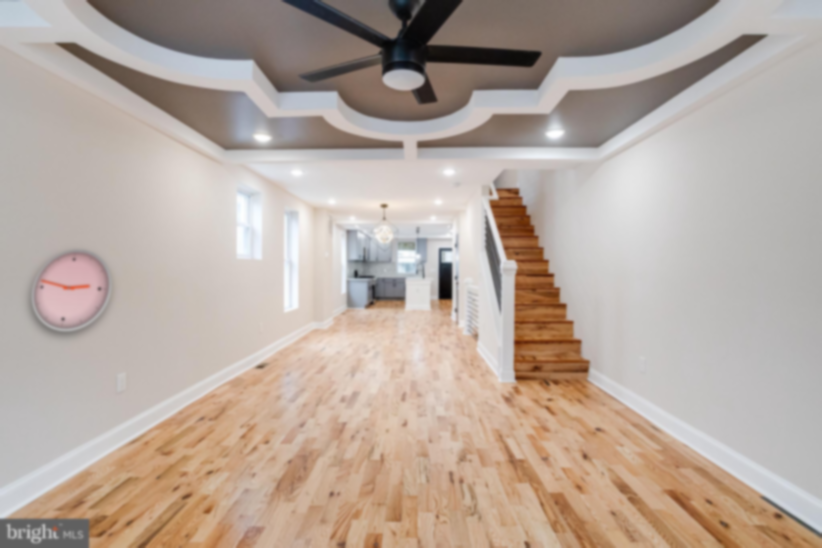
**2:47**
